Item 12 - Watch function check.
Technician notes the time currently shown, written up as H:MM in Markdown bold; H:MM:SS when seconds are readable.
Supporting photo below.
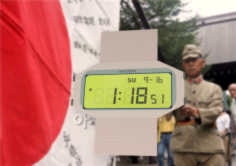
**1:18:51**
